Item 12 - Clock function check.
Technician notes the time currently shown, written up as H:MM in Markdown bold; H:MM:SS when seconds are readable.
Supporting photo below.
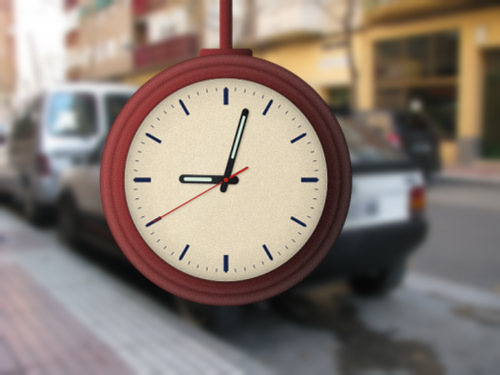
**9:02:40**
